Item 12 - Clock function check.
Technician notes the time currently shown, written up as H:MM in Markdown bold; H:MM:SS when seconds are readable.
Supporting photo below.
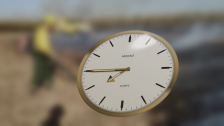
**7:45**
